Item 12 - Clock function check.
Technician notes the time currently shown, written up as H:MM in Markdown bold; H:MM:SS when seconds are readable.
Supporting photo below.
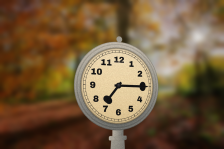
**7:15**
